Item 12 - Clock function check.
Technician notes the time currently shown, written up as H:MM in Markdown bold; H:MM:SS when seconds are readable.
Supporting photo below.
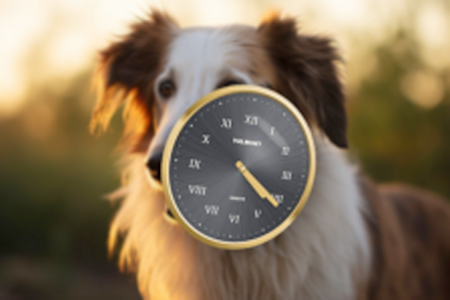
**4:21**
